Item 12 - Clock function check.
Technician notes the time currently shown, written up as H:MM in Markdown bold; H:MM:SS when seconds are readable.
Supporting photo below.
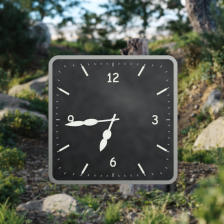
**6:44**
